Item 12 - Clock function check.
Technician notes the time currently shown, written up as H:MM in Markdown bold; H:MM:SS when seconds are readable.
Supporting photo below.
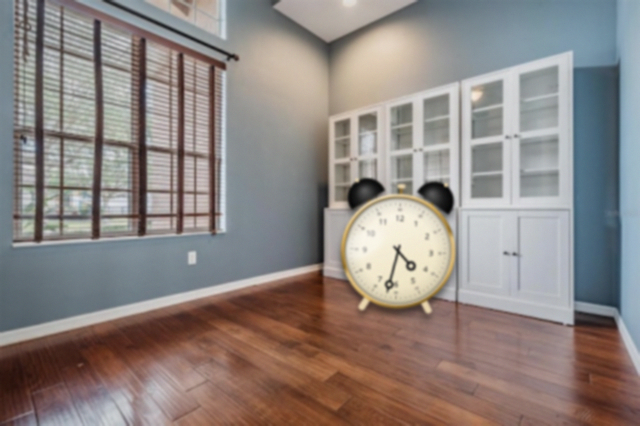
**4:32**
